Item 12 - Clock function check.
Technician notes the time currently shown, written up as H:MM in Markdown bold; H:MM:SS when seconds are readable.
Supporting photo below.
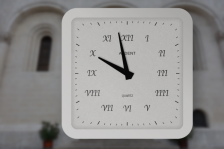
**9:58**
